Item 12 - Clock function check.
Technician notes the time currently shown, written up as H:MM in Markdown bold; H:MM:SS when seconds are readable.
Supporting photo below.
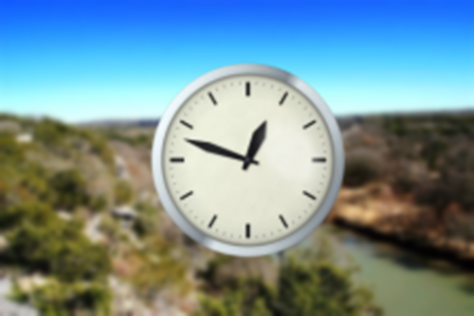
**12:48**
